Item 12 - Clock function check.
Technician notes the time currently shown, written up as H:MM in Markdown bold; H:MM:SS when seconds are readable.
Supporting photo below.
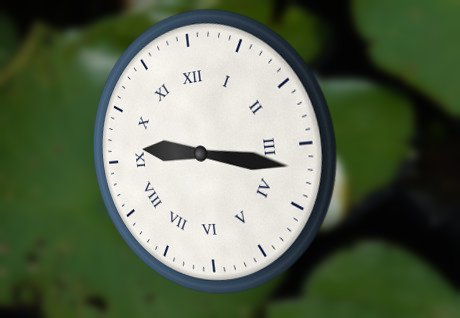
**9:17**
